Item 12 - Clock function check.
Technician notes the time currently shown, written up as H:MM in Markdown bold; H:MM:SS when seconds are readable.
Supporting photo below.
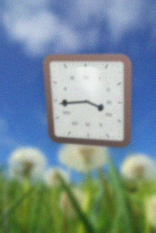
**3:44**
